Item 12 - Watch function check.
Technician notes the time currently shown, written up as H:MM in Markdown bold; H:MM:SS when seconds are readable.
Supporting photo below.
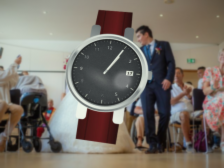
**1:05**
